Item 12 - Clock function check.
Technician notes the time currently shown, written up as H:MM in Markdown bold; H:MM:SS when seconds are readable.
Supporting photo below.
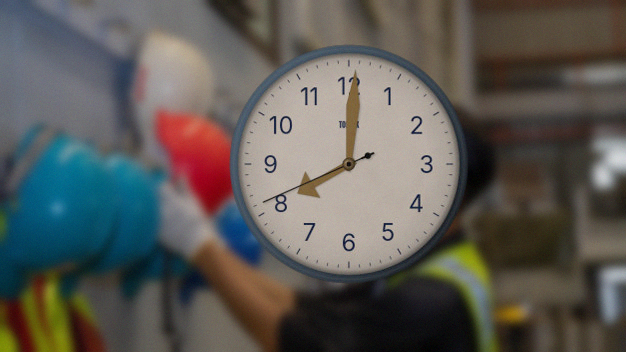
**8:00:41**
